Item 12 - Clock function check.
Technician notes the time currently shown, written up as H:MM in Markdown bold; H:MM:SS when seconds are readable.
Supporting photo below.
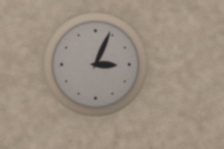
**3:04**
